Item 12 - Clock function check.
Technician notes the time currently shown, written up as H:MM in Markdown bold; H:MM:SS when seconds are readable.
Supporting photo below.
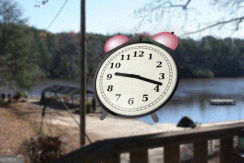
**9:18**
